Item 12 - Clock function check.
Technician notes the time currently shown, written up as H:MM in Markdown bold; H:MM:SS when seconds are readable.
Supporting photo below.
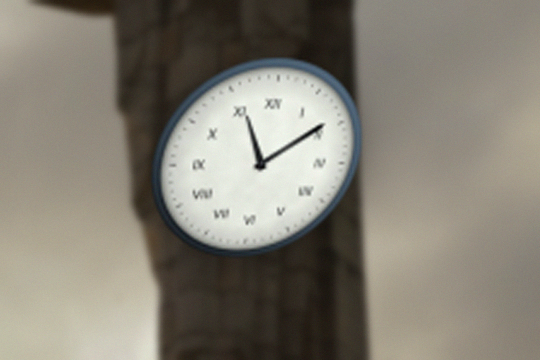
**11:09**
